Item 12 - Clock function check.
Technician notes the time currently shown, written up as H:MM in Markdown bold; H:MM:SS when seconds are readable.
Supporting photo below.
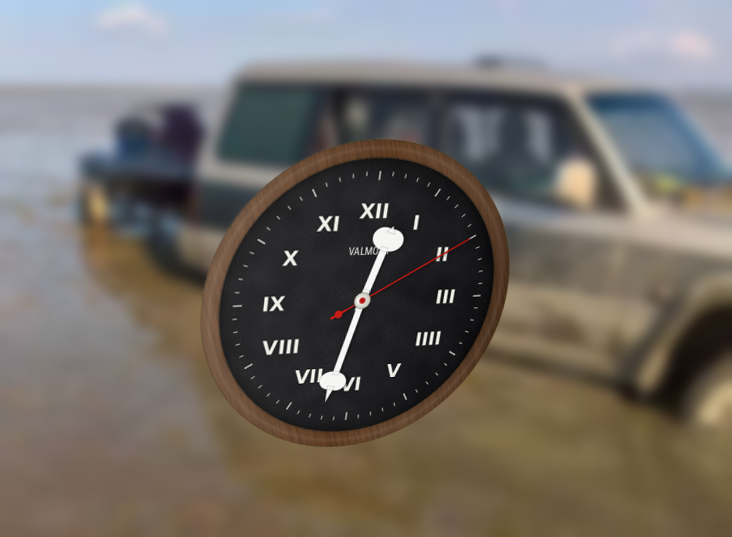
**12:32:10**
